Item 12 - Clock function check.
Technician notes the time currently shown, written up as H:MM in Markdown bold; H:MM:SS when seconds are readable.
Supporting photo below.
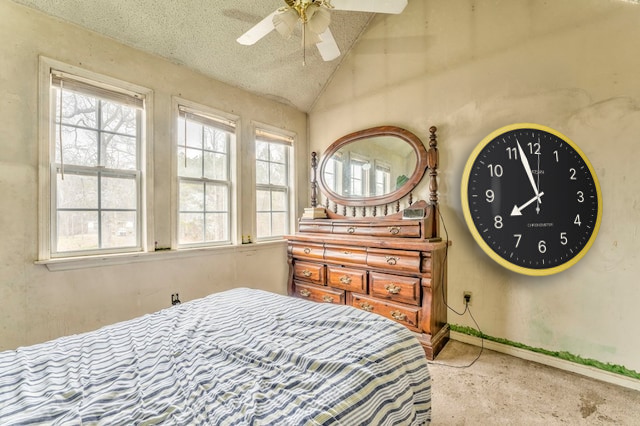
**7:57:01**
